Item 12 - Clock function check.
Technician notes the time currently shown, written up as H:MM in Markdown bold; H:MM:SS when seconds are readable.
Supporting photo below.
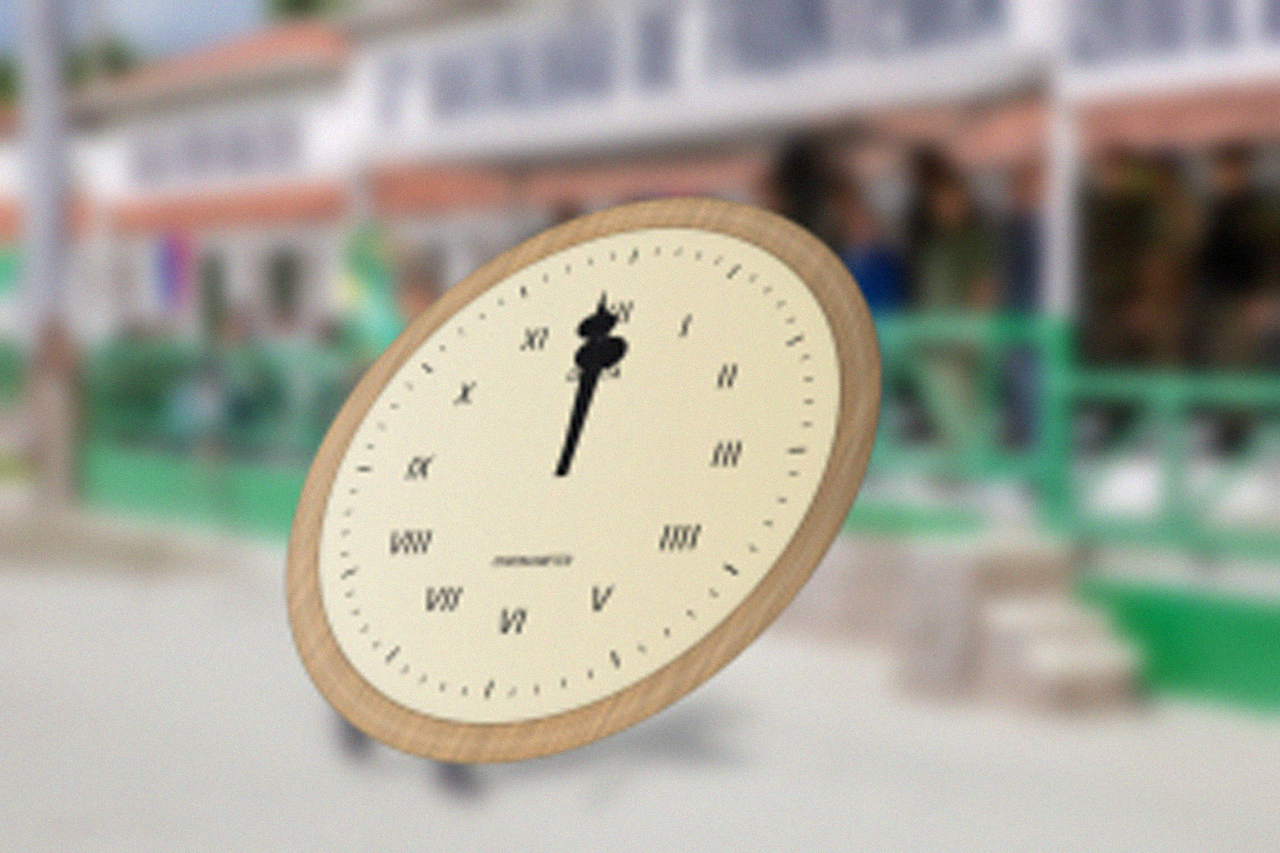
**11:59**
